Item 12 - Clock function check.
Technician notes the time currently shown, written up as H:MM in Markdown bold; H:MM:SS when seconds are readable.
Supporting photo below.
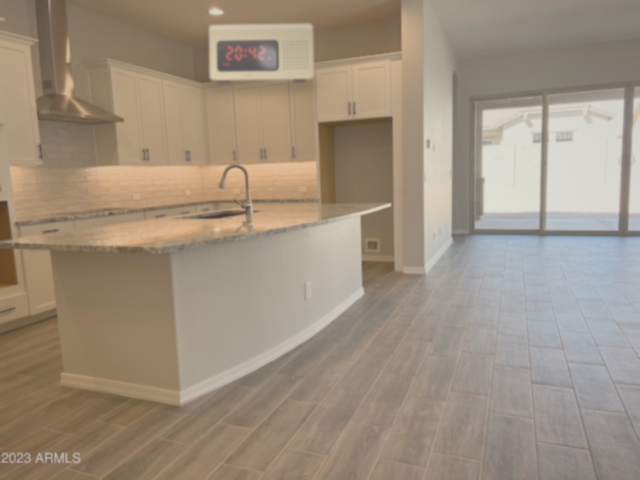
**20:42**
